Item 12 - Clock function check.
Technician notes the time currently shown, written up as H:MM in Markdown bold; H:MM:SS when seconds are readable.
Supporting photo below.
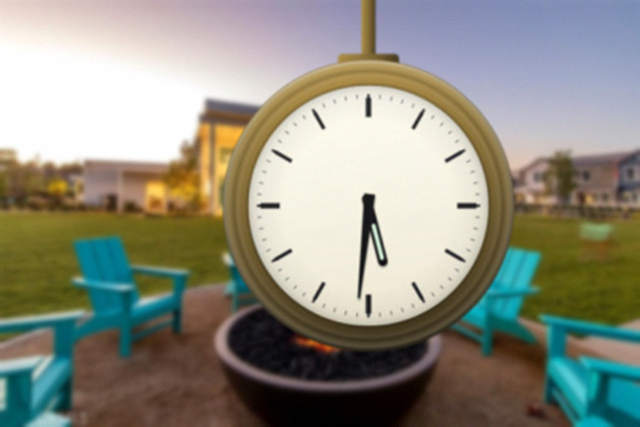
**5:31**
